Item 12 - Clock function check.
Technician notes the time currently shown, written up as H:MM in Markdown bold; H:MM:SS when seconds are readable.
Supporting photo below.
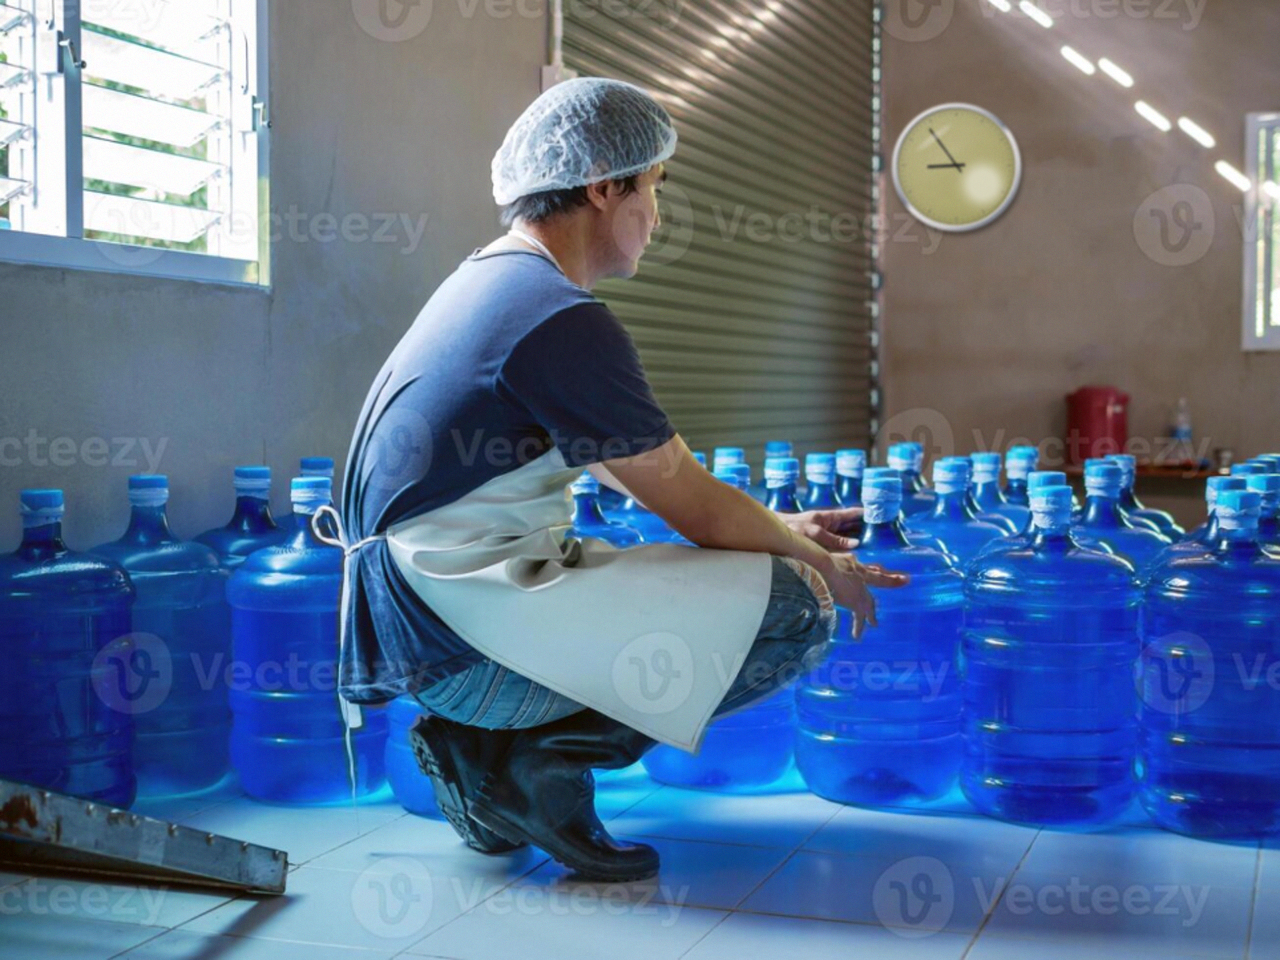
**8:54**
